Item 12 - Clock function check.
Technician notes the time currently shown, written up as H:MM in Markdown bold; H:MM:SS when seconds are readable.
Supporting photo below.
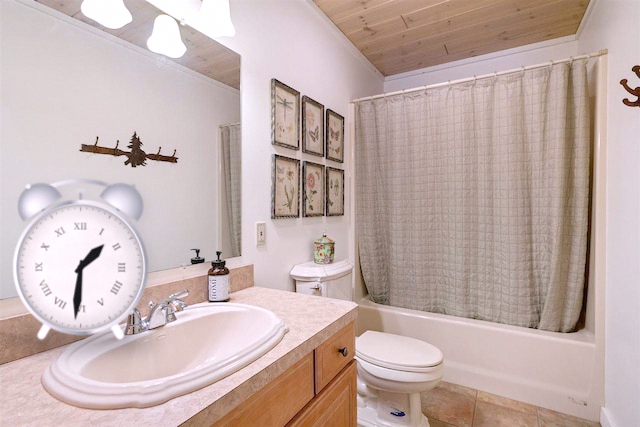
**1:31**
